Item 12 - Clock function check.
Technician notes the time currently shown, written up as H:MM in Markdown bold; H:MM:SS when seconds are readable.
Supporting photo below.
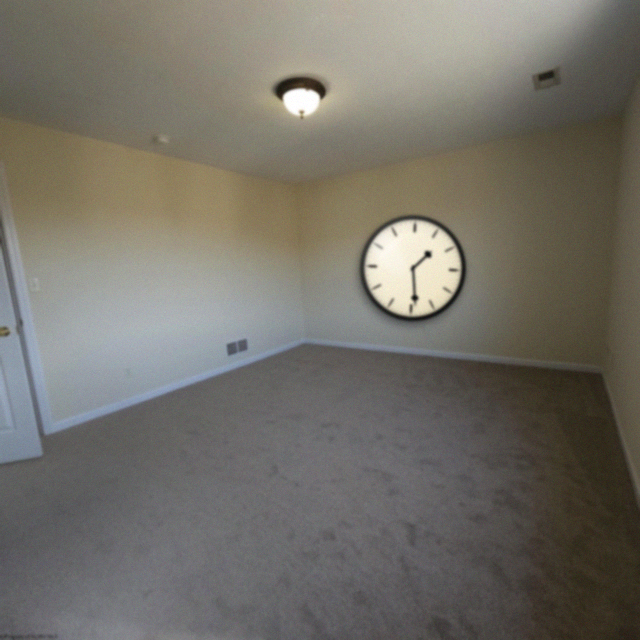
**1:29**
